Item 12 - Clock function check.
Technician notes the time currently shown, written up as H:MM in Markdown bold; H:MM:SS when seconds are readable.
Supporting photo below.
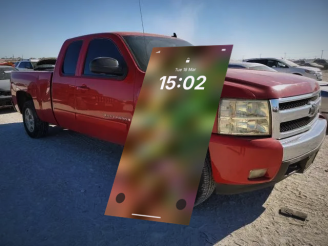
**15:02**
